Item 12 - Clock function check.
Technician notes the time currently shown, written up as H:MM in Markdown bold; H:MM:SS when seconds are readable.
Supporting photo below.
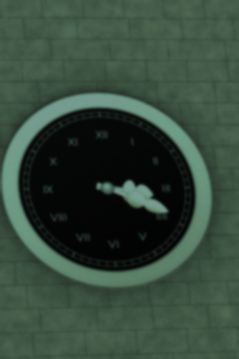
**3:19**
